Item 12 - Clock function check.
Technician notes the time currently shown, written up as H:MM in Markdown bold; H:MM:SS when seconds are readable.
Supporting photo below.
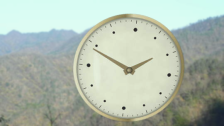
**1:49**
